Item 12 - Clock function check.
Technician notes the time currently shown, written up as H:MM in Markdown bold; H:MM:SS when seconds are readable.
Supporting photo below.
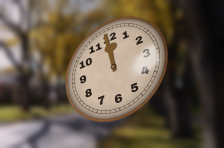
**11:59**
